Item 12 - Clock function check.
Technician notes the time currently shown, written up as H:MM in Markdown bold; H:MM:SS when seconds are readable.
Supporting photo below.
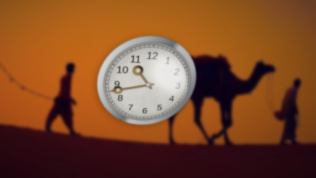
**10:43**
